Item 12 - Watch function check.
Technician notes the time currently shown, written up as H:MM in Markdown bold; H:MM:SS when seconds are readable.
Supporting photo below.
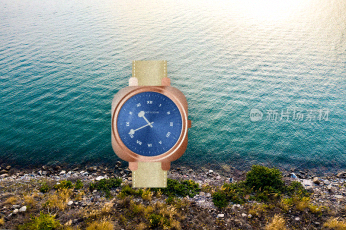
**10:41**
